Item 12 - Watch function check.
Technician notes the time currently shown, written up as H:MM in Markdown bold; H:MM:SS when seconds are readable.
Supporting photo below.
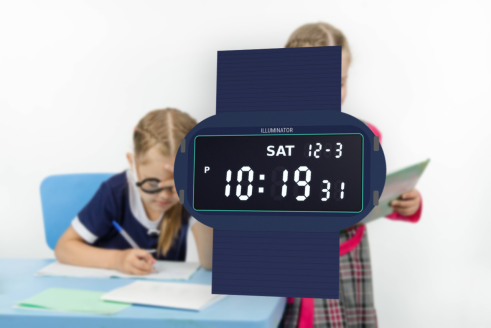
**10:19:31**
